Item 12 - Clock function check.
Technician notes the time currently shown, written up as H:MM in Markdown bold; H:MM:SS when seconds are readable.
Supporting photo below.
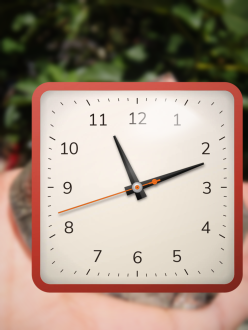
**11:11:42**
